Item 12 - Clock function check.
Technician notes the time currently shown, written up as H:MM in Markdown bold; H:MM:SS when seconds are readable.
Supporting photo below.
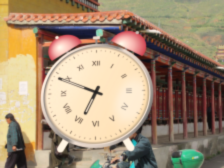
**6:49**
